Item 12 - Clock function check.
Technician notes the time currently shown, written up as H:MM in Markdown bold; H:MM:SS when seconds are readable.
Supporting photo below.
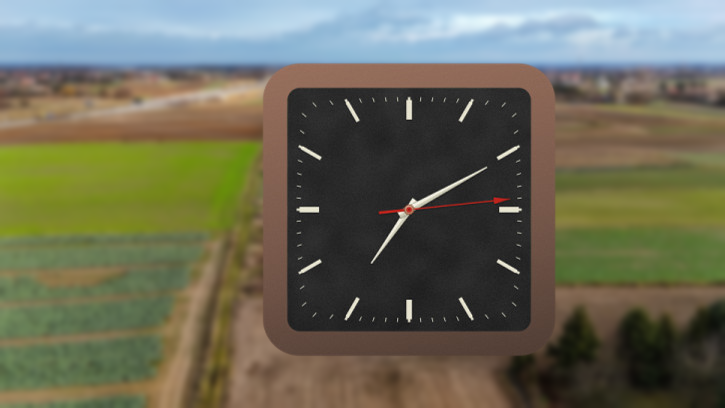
**7:10:14**
